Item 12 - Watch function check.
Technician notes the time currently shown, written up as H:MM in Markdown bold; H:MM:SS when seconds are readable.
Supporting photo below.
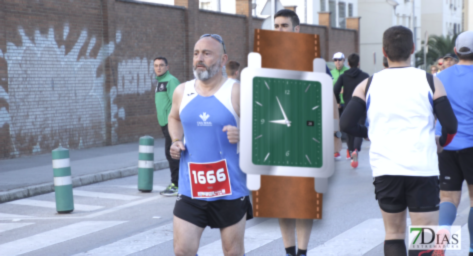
**8:56**
